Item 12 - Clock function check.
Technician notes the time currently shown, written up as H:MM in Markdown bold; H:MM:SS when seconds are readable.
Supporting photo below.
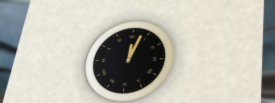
**12:03**
